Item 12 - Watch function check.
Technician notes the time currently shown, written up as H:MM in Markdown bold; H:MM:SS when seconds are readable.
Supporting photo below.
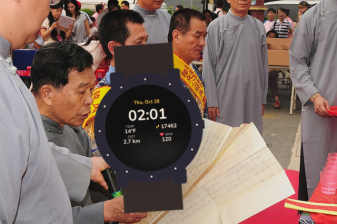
**2:01**
